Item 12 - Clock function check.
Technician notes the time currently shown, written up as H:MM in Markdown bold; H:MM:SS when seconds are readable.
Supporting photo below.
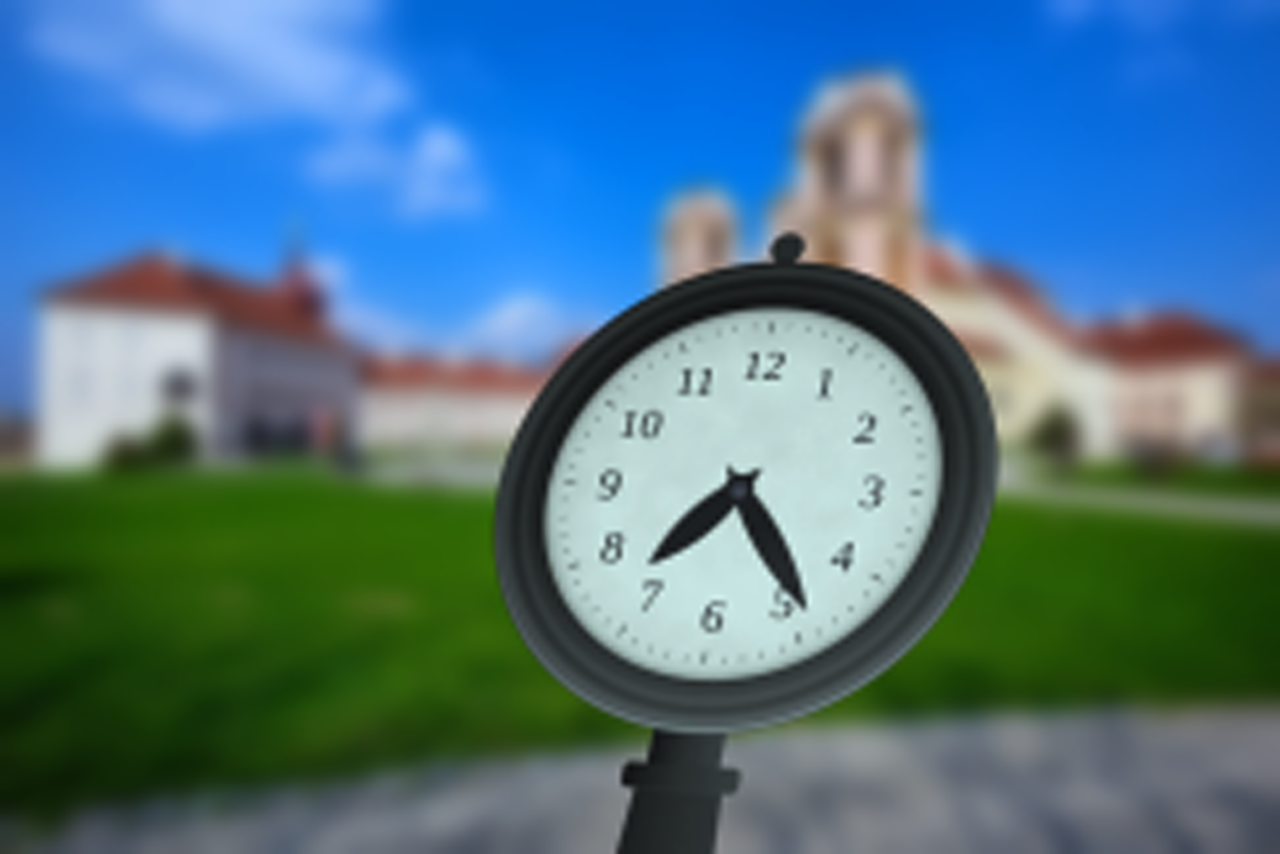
**7:24**
